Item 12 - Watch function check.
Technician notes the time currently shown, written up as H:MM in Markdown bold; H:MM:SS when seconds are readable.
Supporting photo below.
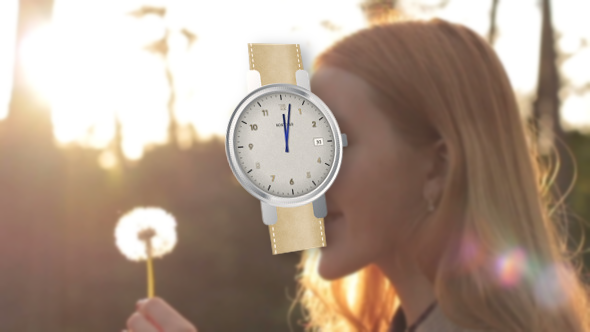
**12:02**
